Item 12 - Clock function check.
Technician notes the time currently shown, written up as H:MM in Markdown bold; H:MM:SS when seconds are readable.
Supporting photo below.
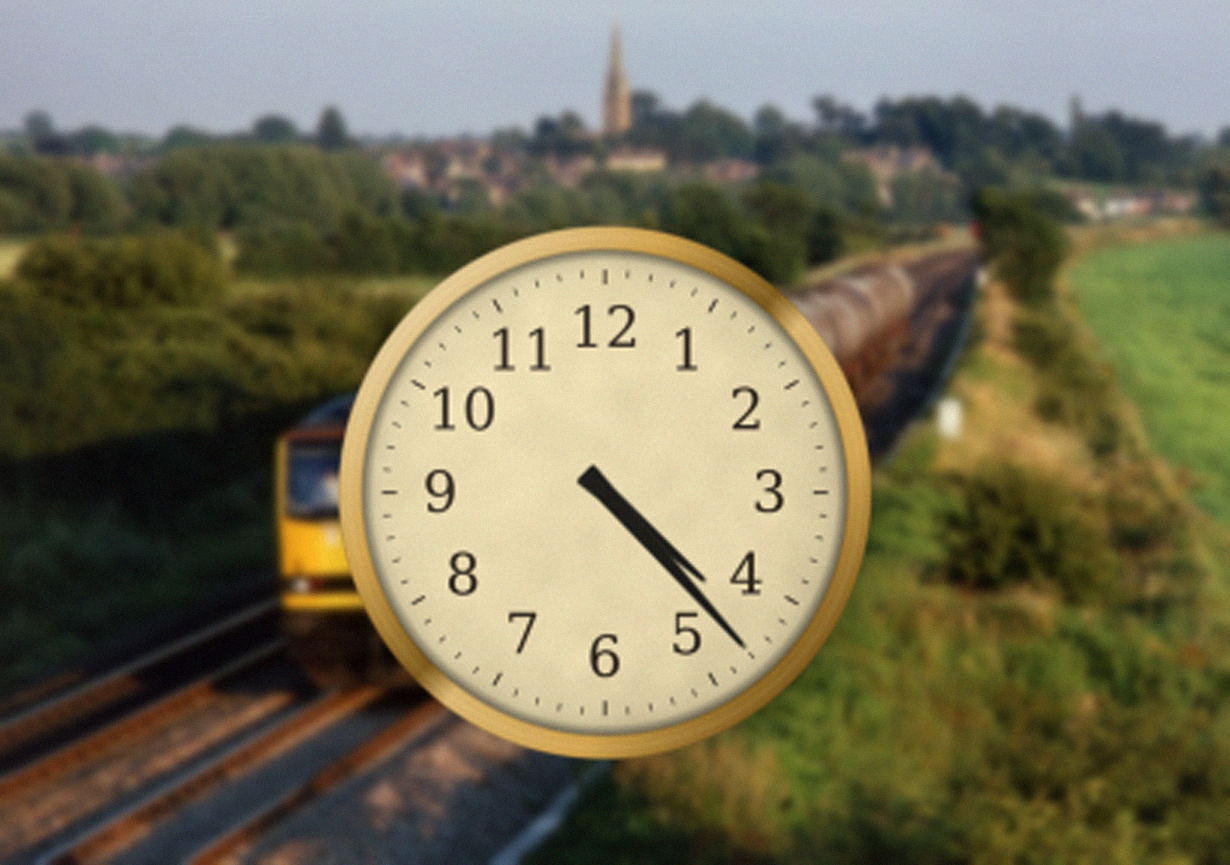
**4:23**
